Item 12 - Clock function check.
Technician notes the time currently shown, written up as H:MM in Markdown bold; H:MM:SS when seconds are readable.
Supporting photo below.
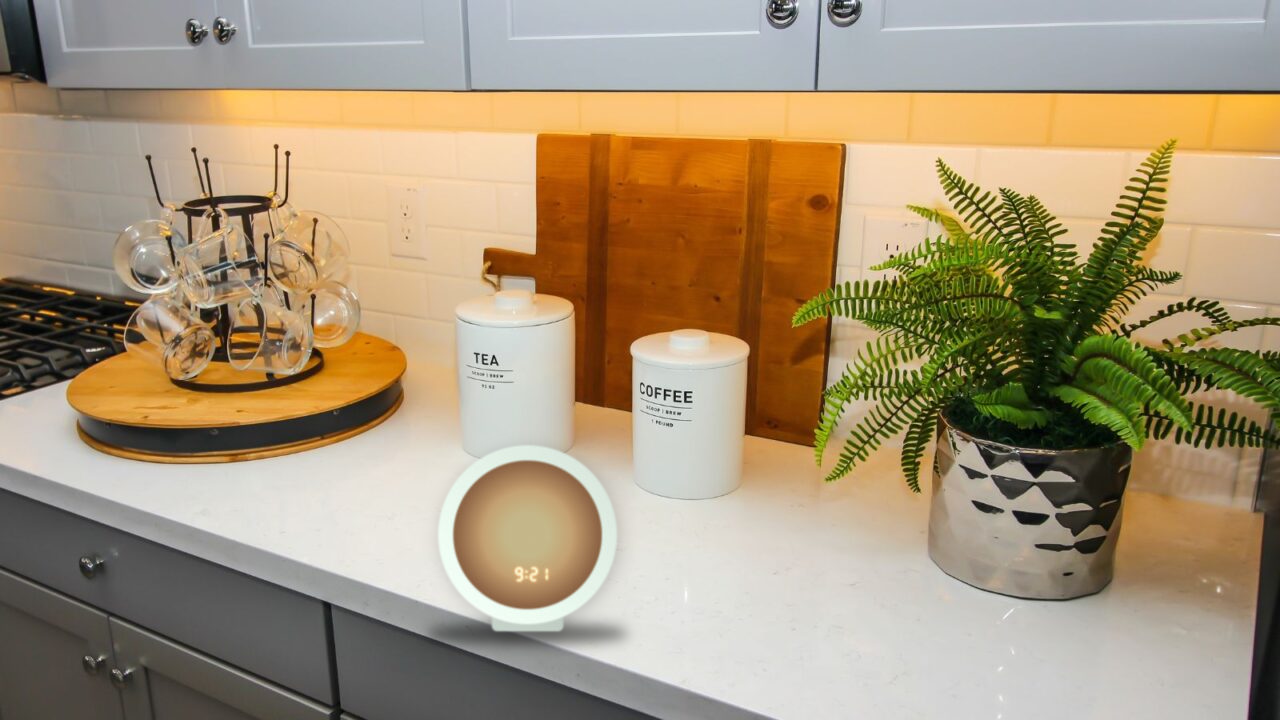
**9:21**
